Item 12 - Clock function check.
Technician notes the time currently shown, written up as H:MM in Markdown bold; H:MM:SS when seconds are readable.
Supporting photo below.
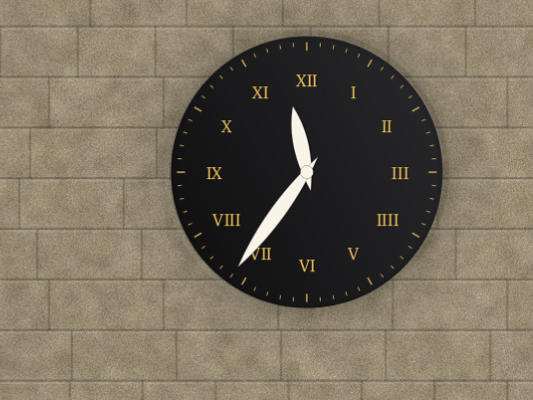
**11:36**
